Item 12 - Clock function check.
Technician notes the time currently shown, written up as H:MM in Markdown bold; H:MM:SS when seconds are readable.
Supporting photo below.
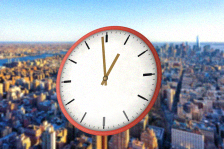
**12:59**
